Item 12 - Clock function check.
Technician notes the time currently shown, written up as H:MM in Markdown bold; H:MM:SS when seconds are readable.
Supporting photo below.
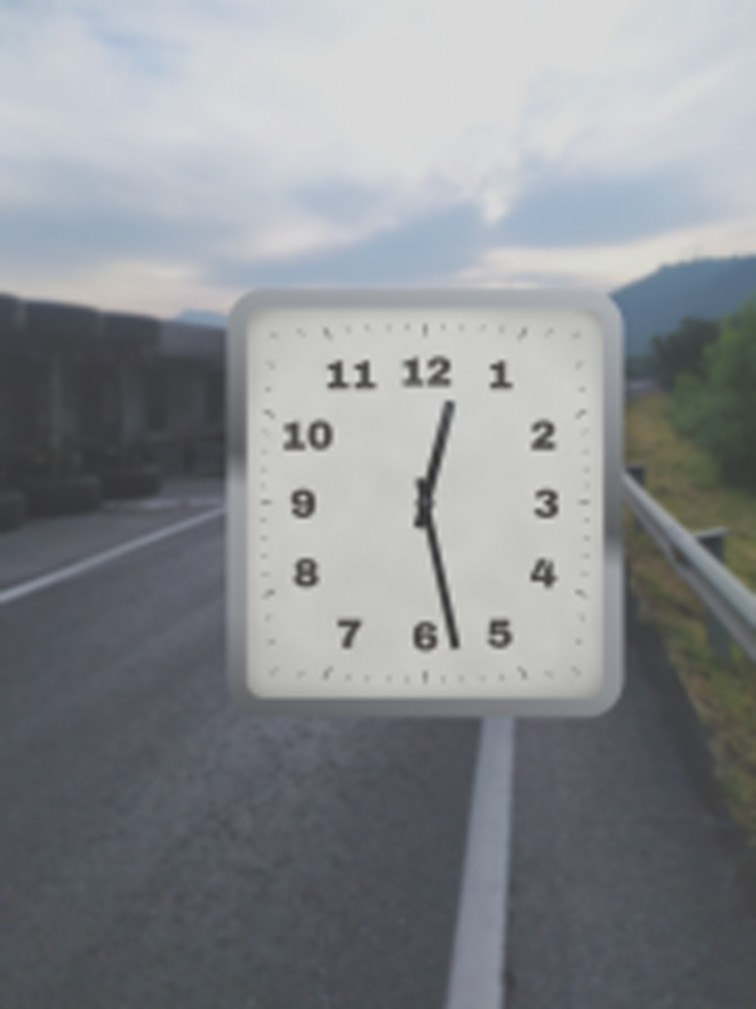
**12:28**
